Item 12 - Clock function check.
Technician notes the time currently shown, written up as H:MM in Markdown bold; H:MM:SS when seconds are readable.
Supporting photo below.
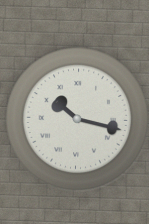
**10:17**
